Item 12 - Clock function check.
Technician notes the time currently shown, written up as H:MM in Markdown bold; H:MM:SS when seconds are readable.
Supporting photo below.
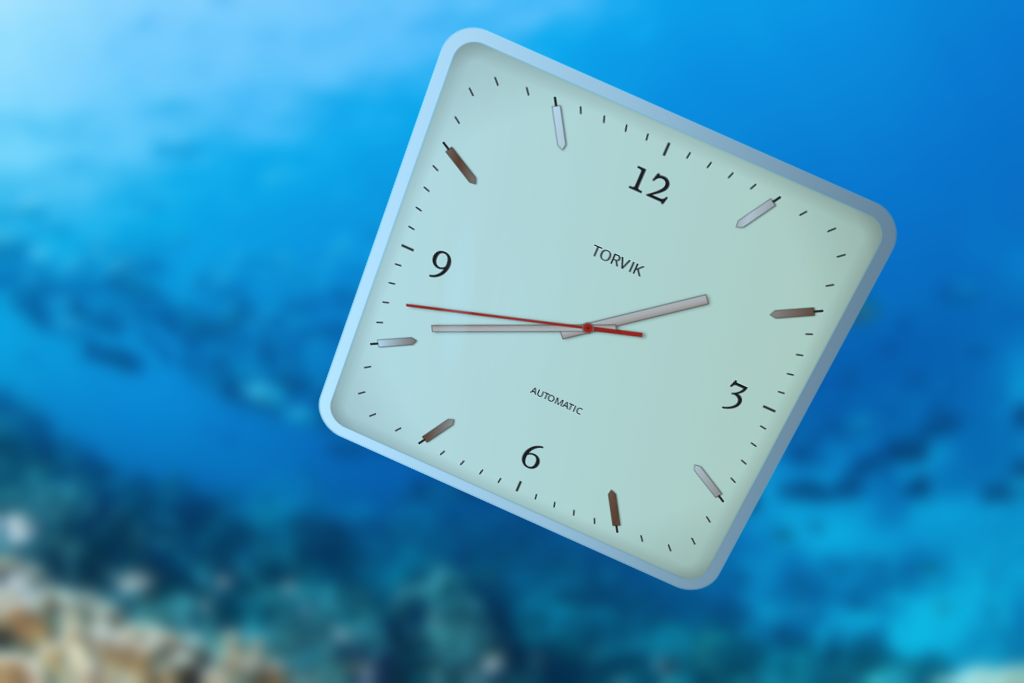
**1:40:42**
